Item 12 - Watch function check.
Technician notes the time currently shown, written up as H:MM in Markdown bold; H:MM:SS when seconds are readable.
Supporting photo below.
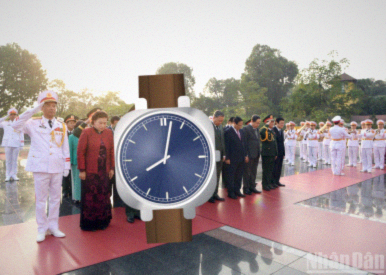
**8:02**
